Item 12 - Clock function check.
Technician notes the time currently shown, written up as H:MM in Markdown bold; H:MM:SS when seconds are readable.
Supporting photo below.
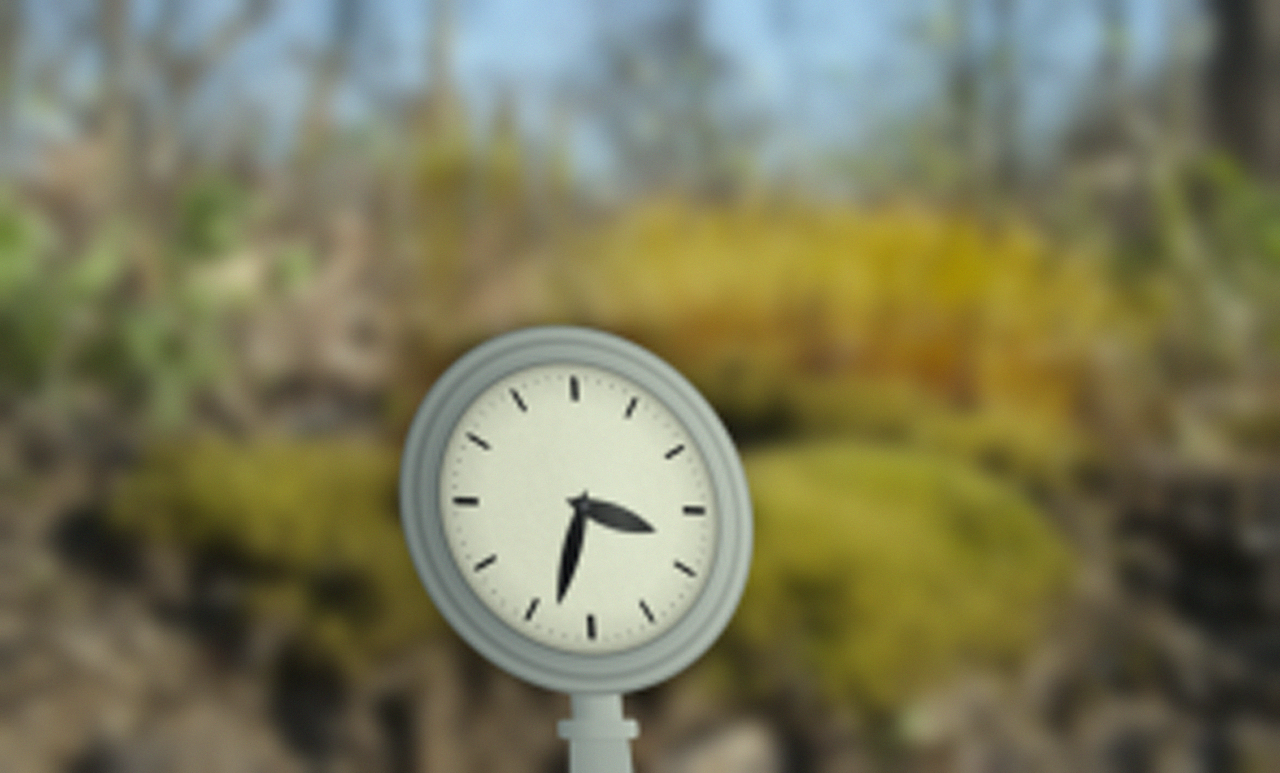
**3:33**
